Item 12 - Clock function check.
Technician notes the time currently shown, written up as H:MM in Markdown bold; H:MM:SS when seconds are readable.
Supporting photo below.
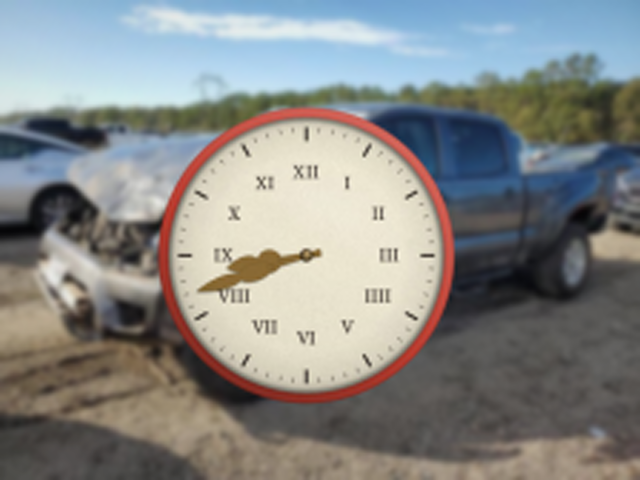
**8:42**
